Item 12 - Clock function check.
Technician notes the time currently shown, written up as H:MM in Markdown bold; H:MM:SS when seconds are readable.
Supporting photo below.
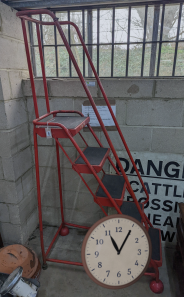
**11:05**
